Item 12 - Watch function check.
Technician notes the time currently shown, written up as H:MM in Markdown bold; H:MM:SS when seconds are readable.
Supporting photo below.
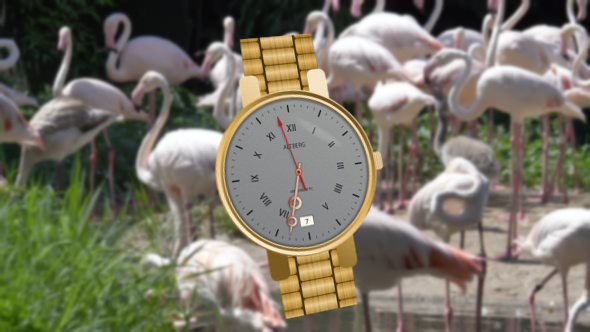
**6:32:58**
